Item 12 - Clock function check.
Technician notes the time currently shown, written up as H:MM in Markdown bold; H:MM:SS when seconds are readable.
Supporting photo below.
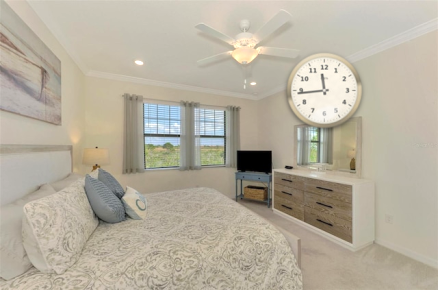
**11:44**
